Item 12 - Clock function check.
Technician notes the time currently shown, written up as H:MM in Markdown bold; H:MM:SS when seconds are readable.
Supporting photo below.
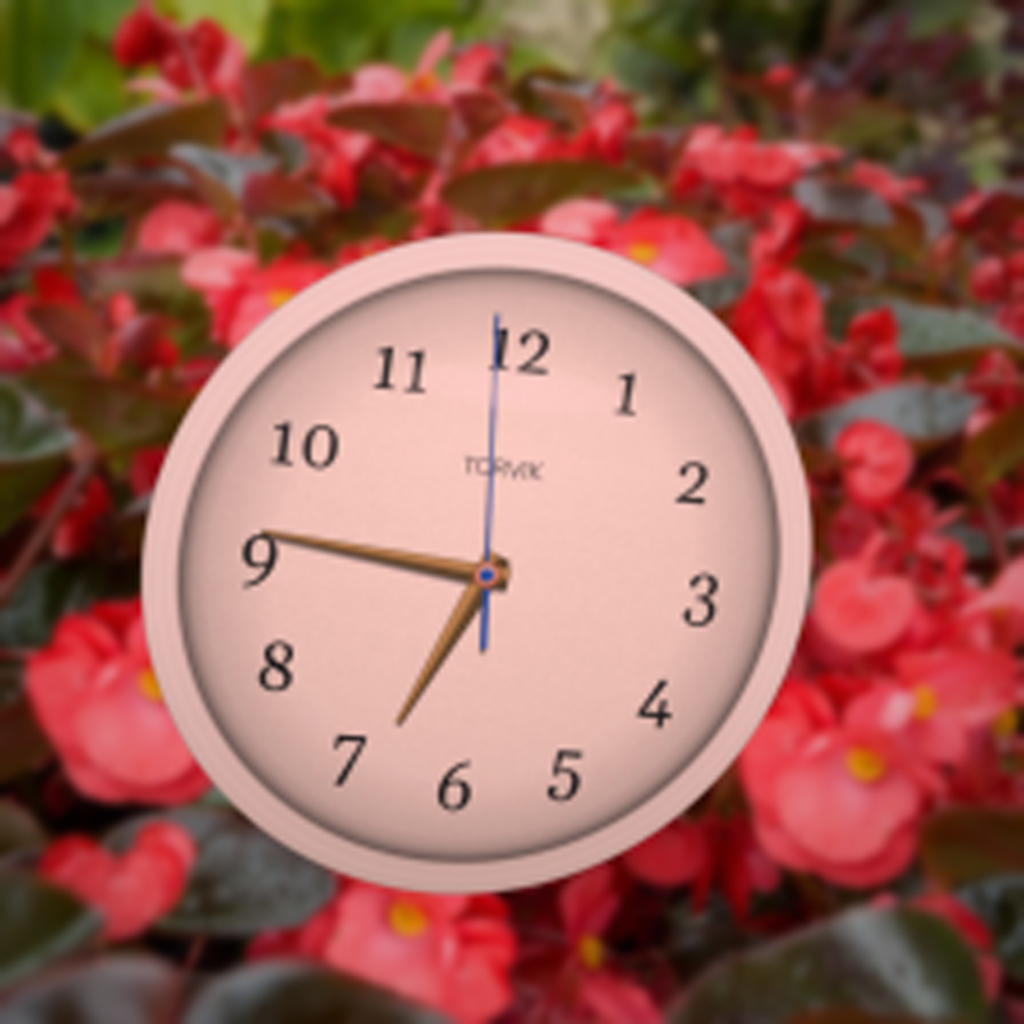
**6:45:59**
